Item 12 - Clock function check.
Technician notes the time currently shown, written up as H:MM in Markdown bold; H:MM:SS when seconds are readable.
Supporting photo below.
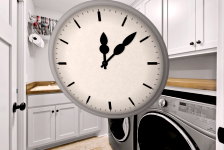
**12:08**
